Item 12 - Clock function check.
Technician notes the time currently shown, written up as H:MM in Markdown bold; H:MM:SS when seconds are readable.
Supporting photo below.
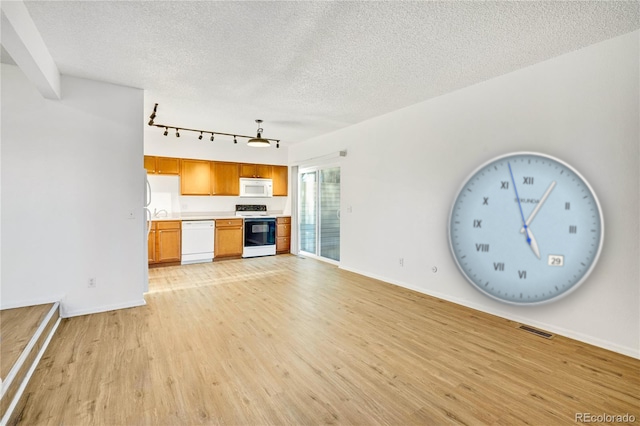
**5:04:57**
